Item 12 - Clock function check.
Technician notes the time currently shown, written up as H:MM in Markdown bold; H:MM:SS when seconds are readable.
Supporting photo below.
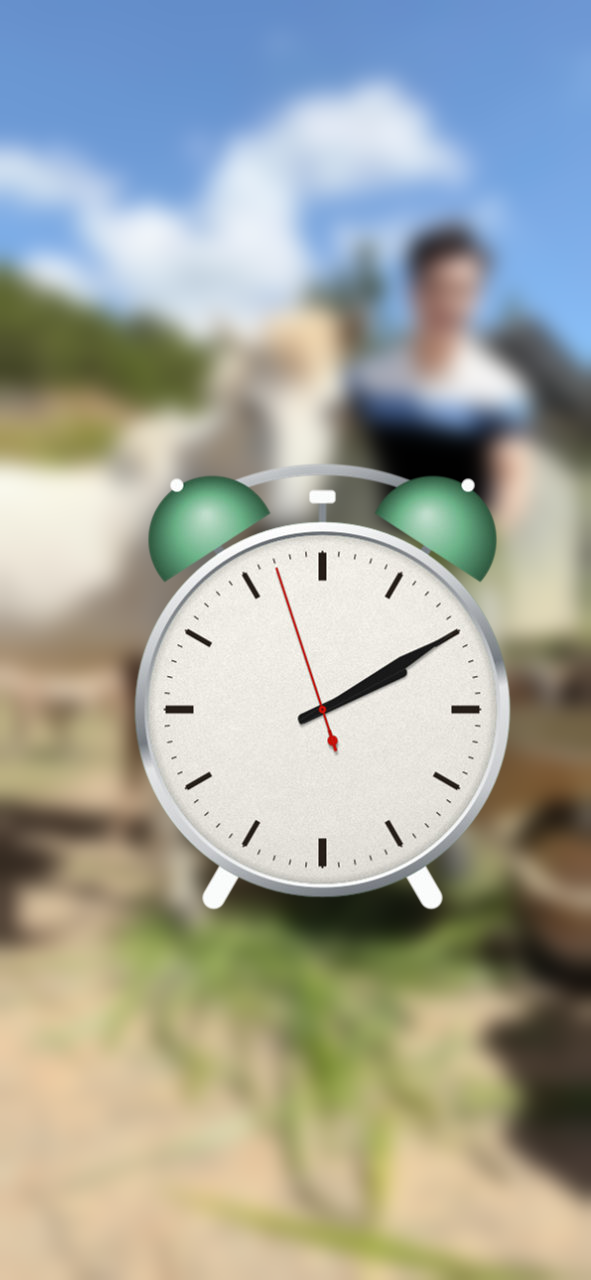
**2:09:57**
